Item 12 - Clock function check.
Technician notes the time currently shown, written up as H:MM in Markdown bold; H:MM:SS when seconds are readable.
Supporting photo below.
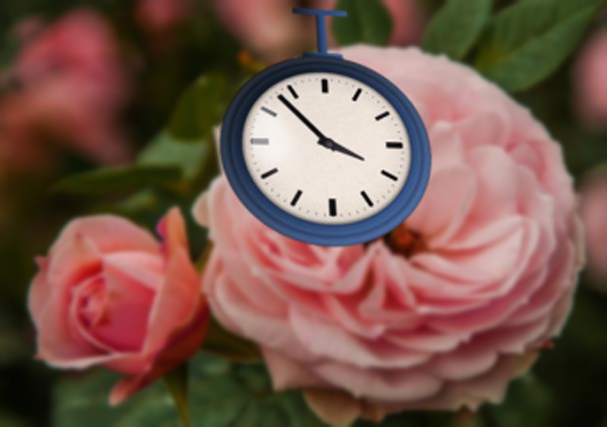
**3:53**
